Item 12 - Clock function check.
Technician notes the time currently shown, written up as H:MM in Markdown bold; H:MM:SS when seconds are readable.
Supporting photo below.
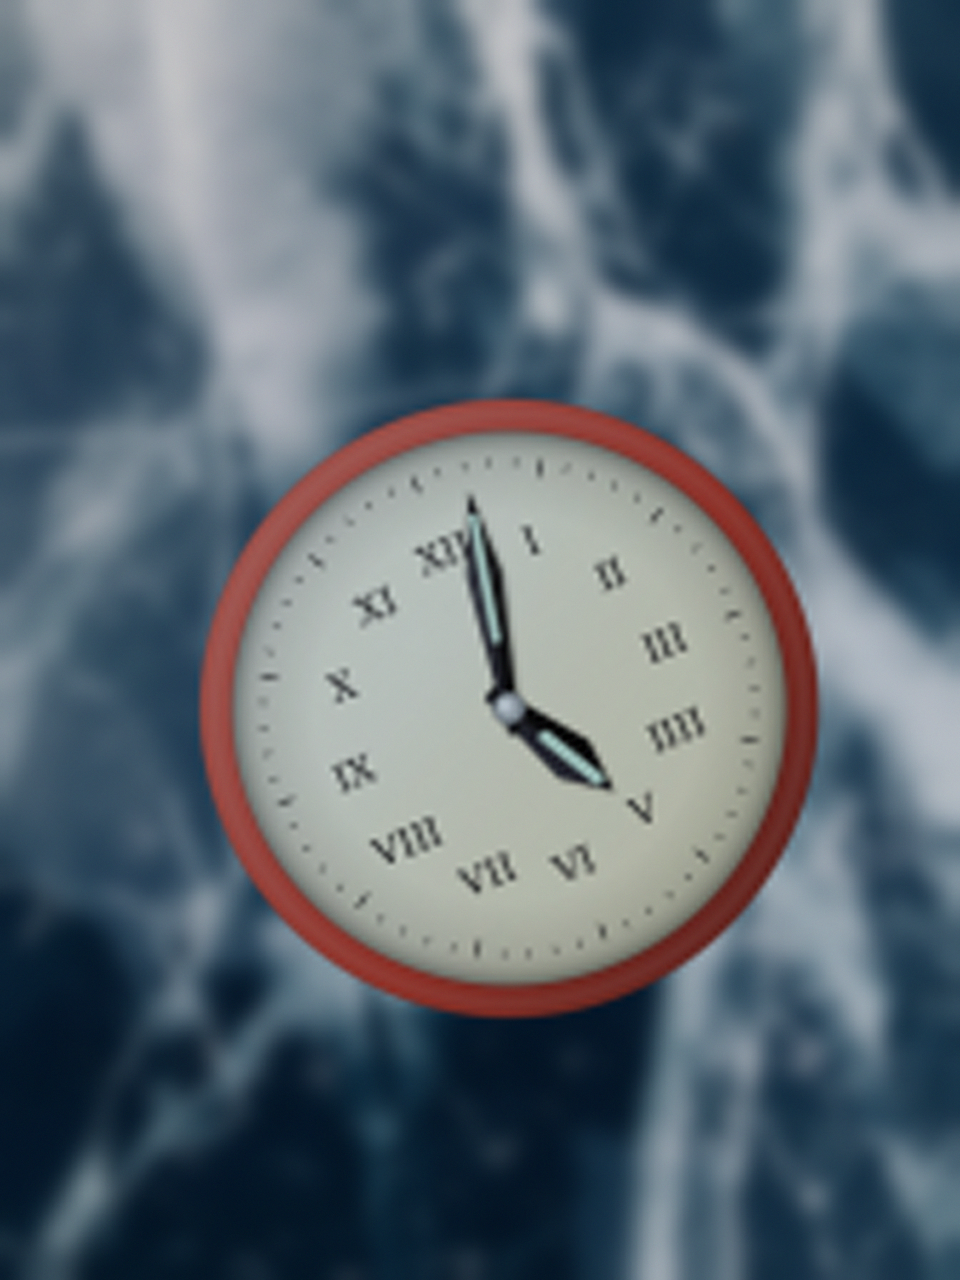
**5:02**
